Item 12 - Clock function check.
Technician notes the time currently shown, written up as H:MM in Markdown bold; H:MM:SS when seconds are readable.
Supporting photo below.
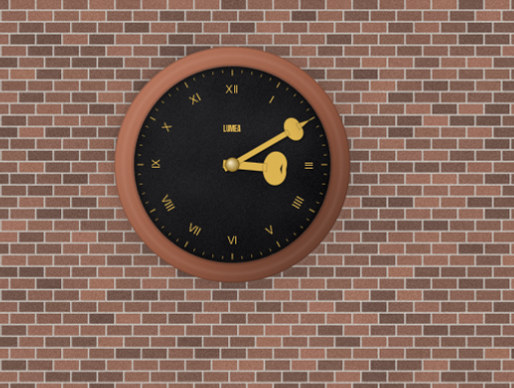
**3:10**
